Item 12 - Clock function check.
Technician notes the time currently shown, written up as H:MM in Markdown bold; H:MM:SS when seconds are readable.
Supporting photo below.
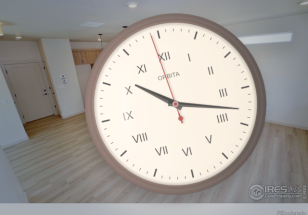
**10:17:59**
